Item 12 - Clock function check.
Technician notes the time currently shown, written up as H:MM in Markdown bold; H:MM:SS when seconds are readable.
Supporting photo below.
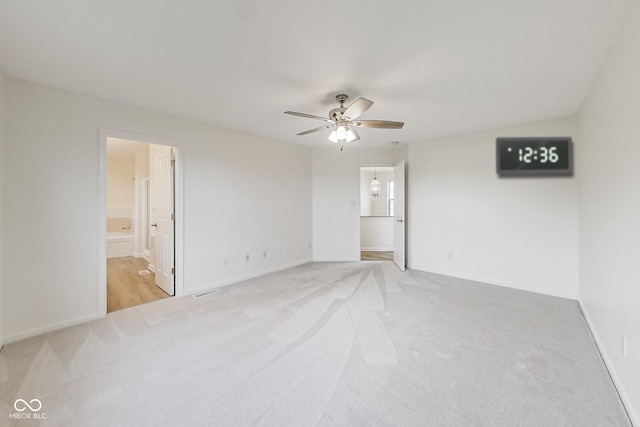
**12:36**
